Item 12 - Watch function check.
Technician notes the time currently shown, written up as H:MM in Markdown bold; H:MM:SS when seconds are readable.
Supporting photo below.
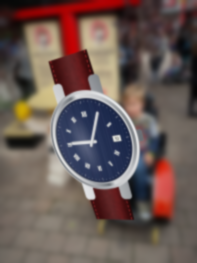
**9:05**
